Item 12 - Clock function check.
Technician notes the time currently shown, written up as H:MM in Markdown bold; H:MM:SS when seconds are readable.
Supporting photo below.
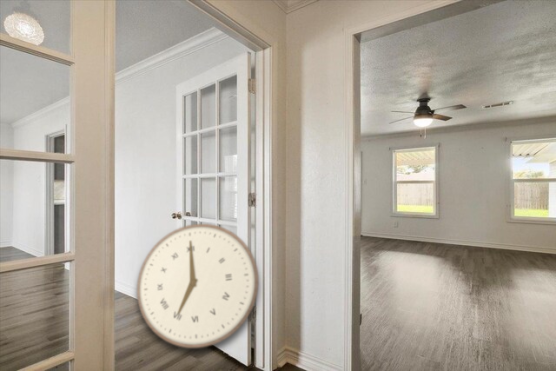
**7:00**
